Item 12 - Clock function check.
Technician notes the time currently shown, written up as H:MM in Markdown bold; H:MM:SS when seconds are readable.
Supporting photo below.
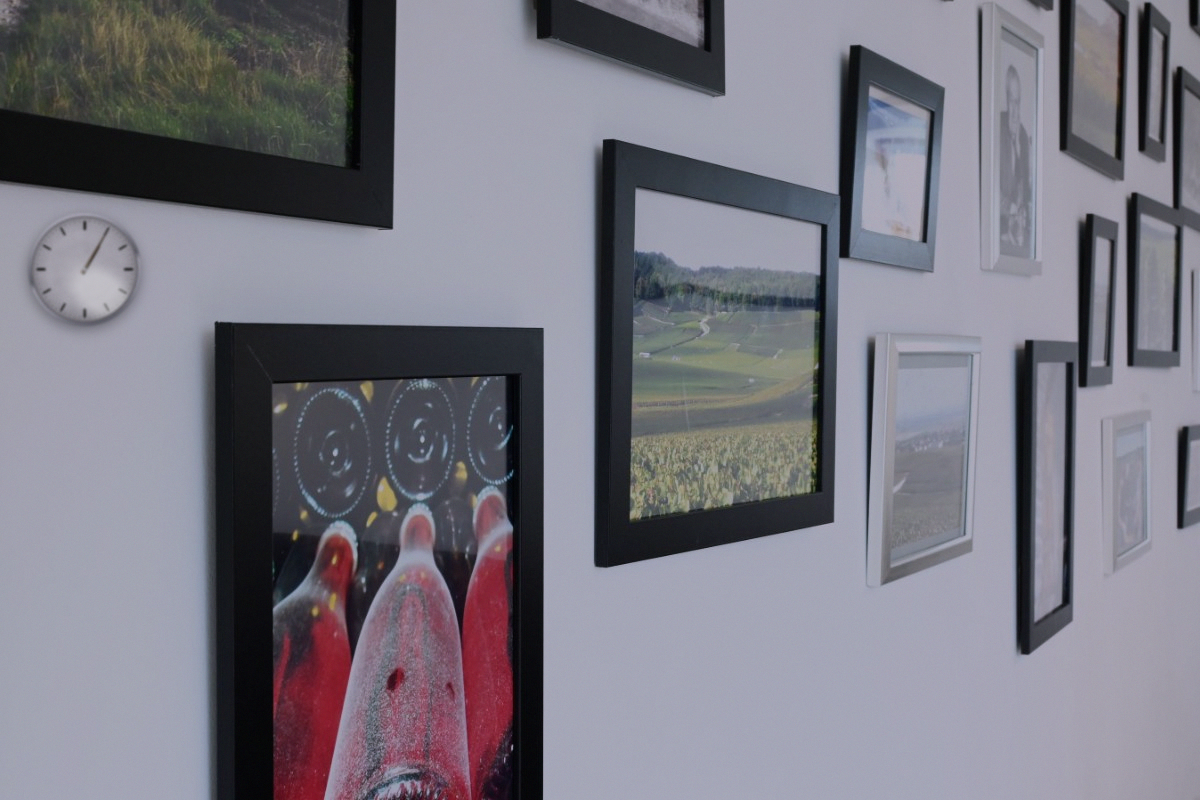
**1:05**
